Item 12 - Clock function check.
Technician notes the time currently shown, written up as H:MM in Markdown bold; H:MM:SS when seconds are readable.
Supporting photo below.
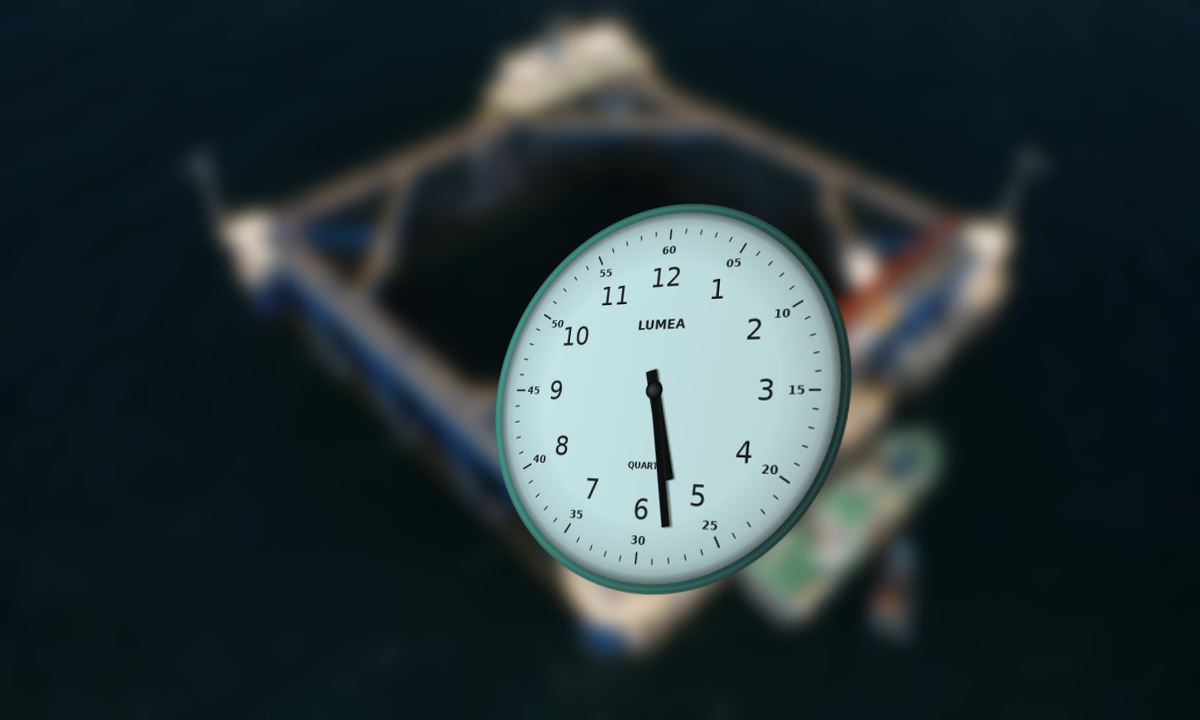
**5:28**
